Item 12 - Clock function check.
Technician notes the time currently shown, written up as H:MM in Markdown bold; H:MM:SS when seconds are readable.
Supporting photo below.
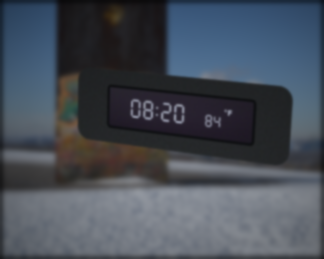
**8:20**
